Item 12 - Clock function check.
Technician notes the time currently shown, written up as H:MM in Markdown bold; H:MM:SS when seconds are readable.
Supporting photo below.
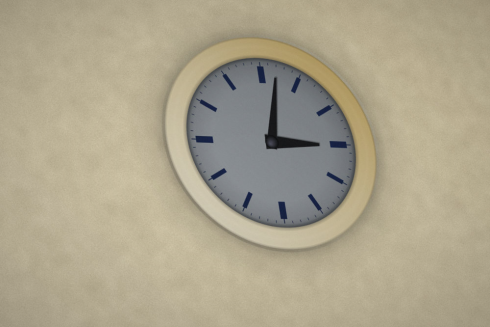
**3:02**
